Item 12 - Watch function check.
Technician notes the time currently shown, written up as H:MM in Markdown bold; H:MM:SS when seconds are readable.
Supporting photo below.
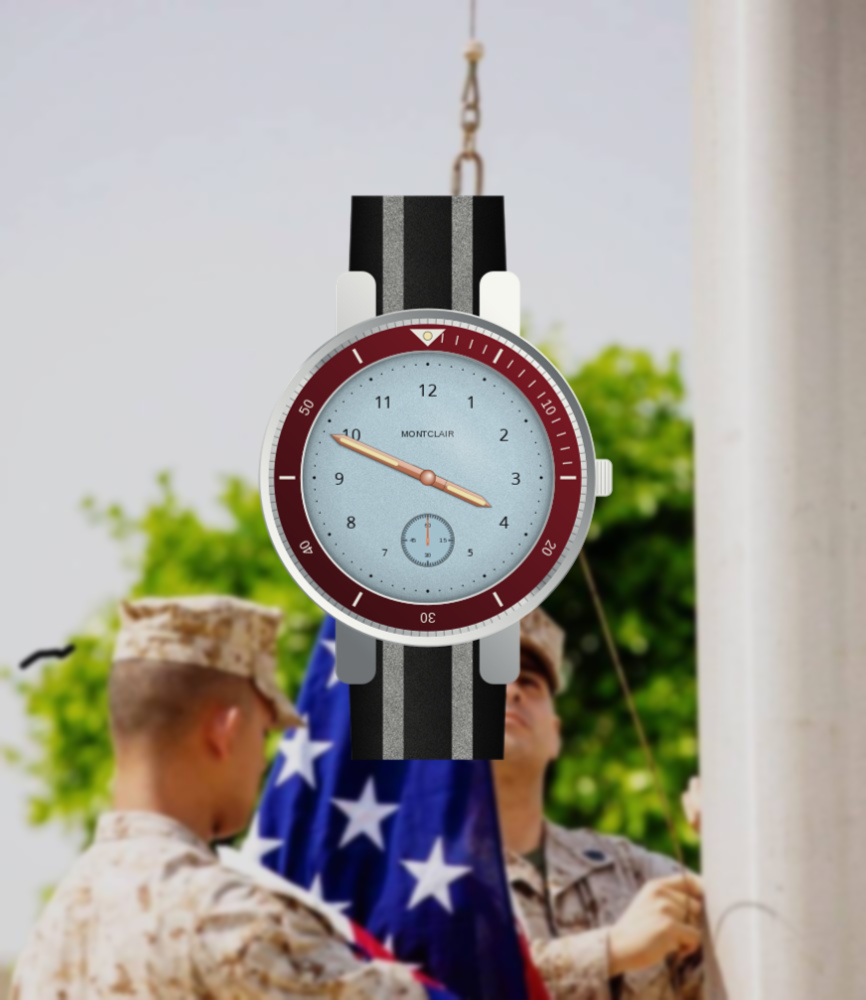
**3:49**
